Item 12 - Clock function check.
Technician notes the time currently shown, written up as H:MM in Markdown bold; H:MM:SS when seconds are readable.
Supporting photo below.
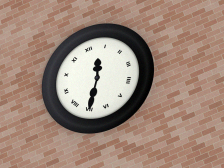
**12:35**
